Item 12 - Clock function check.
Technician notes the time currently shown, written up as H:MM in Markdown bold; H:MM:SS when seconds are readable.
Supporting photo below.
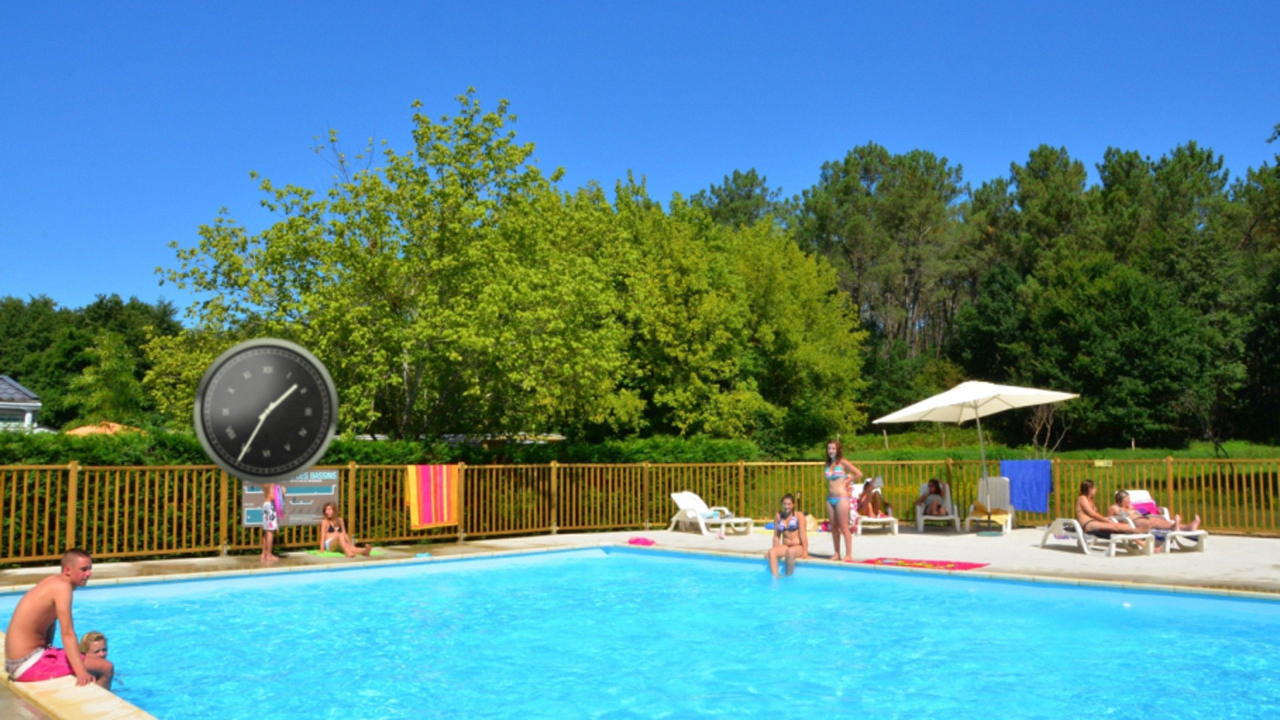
**1:35**
